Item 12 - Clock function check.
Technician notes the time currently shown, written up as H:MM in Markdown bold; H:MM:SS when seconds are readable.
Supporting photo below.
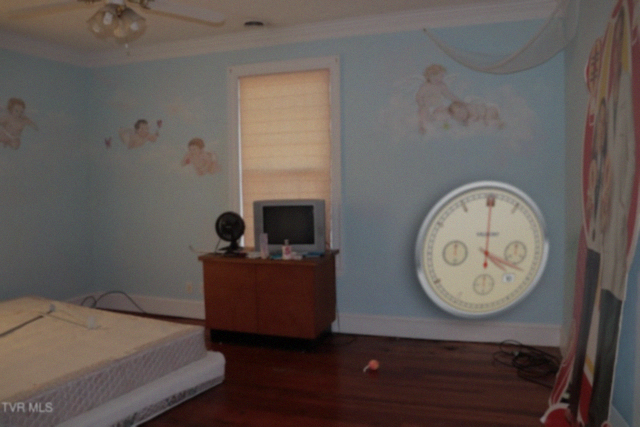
**4:19**
